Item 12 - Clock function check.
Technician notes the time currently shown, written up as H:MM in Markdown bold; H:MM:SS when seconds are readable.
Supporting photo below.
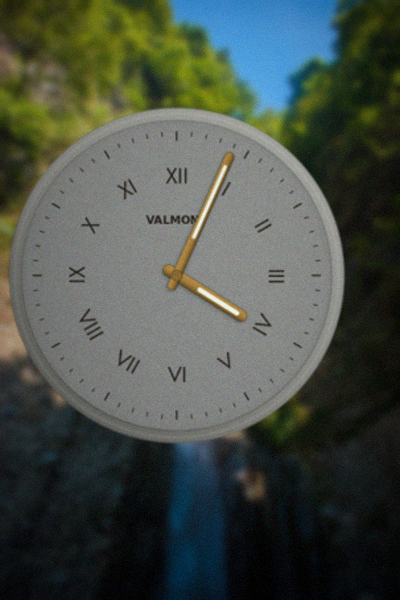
**4:04**
